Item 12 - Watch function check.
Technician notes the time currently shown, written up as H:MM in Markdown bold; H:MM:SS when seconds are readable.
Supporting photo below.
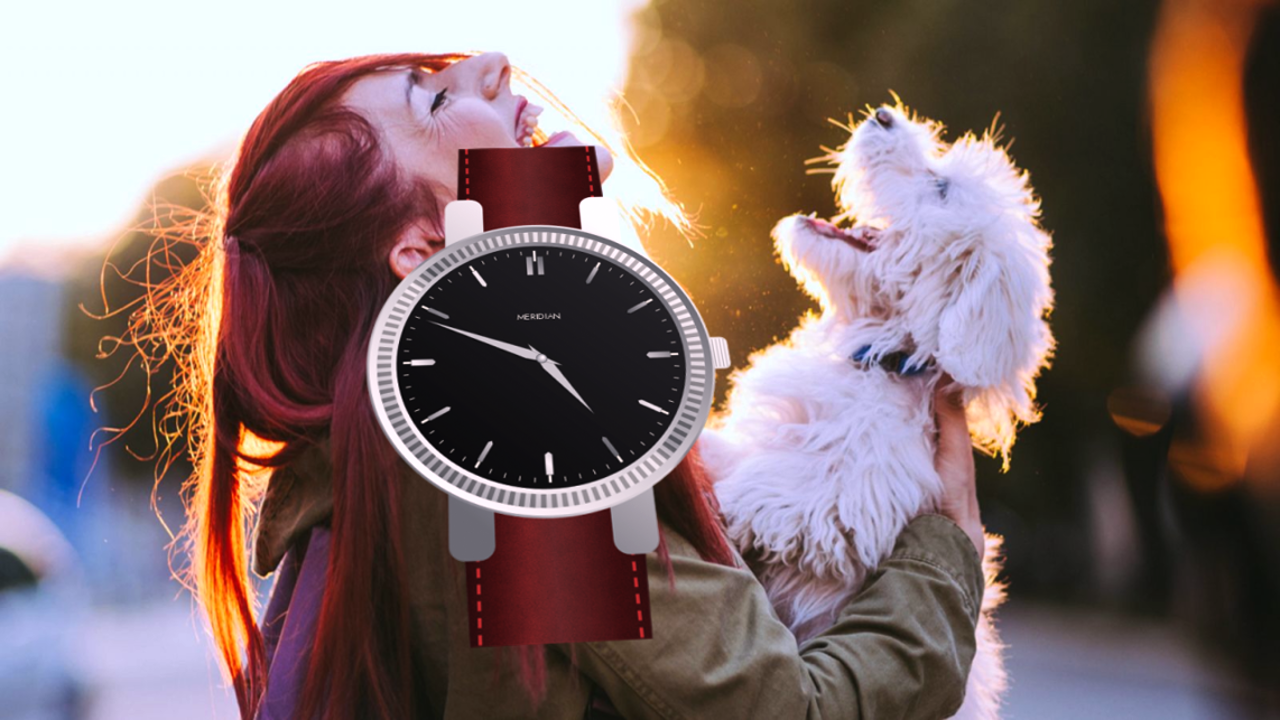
**4:49**
